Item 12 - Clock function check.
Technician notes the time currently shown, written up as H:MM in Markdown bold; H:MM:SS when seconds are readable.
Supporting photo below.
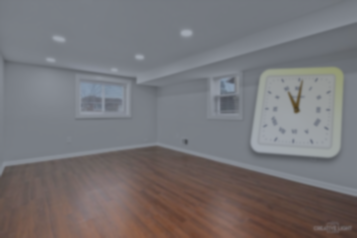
**11:01**
